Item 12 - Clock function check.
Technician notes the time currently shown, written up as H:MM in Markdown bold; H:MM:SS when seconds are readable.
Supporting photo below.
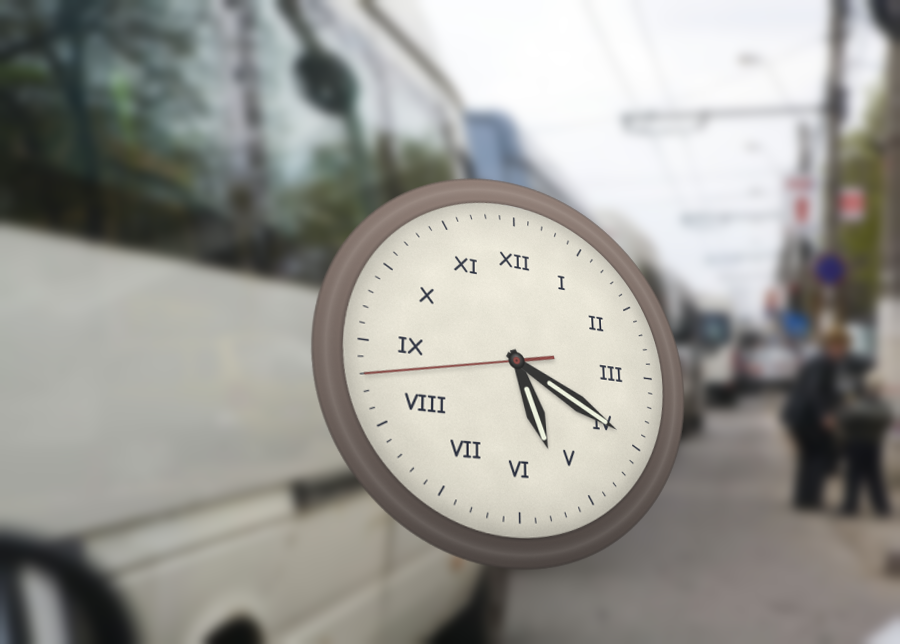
**5:19:43**
